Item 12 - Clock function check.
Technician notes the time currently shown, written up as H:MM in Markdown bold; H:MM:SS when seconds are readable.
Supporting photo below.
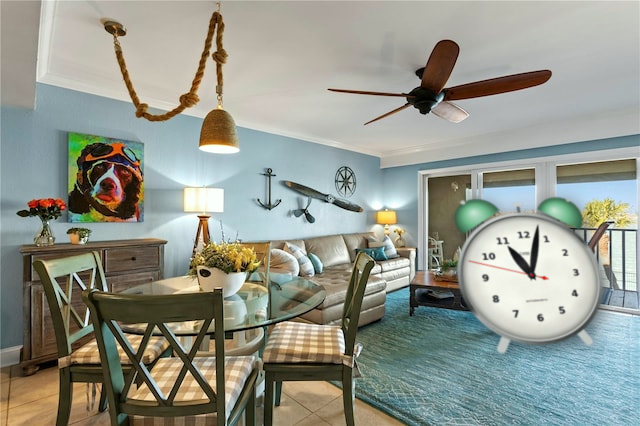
**11:02:48**
